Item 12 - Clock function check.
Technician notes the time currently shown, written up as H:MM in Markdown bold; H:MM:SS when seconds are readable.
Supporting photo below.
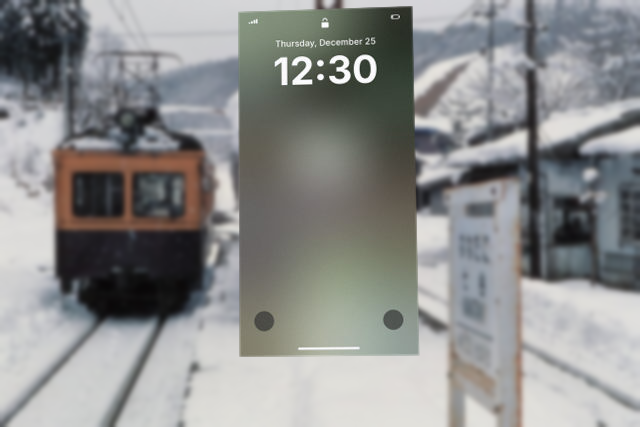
**12:30**
